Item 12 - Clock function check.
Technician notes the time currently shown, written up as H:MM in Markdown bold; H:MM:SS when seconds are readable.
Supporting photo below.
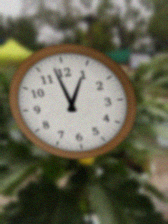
**12:58**
